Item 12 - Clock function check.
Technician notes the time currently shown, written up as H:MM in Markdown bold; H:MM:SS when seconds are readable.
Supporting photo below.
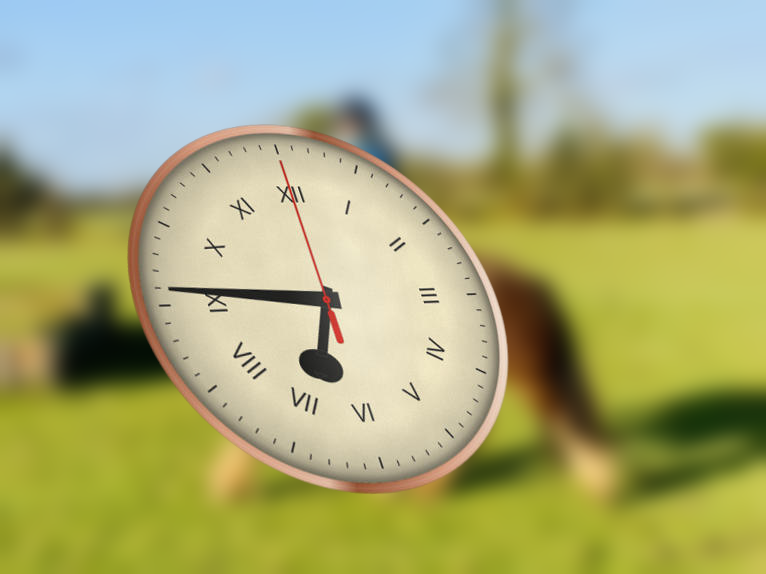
**6:46:00**
